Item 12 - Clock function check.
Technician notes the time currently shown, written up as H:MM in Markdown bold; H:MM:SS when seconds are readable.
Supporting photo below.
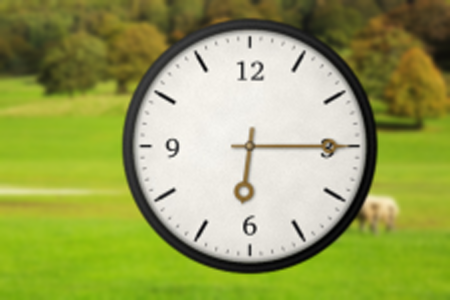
**6:15**
